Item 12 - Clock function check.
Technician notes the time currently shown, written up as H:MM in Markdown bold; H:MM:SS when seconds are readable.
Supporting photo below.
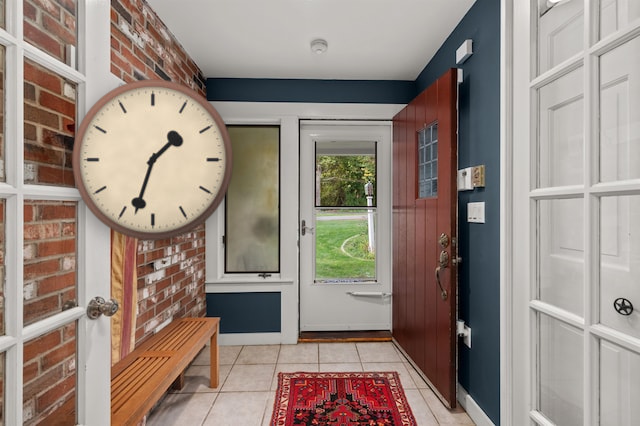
**1:33**
